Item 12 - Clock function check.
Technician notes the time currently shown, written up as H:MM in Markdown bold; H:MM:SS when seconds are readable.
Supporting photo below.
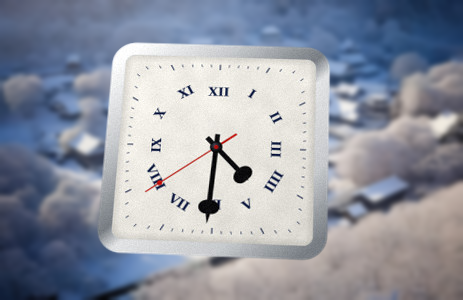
**4:30:39**
